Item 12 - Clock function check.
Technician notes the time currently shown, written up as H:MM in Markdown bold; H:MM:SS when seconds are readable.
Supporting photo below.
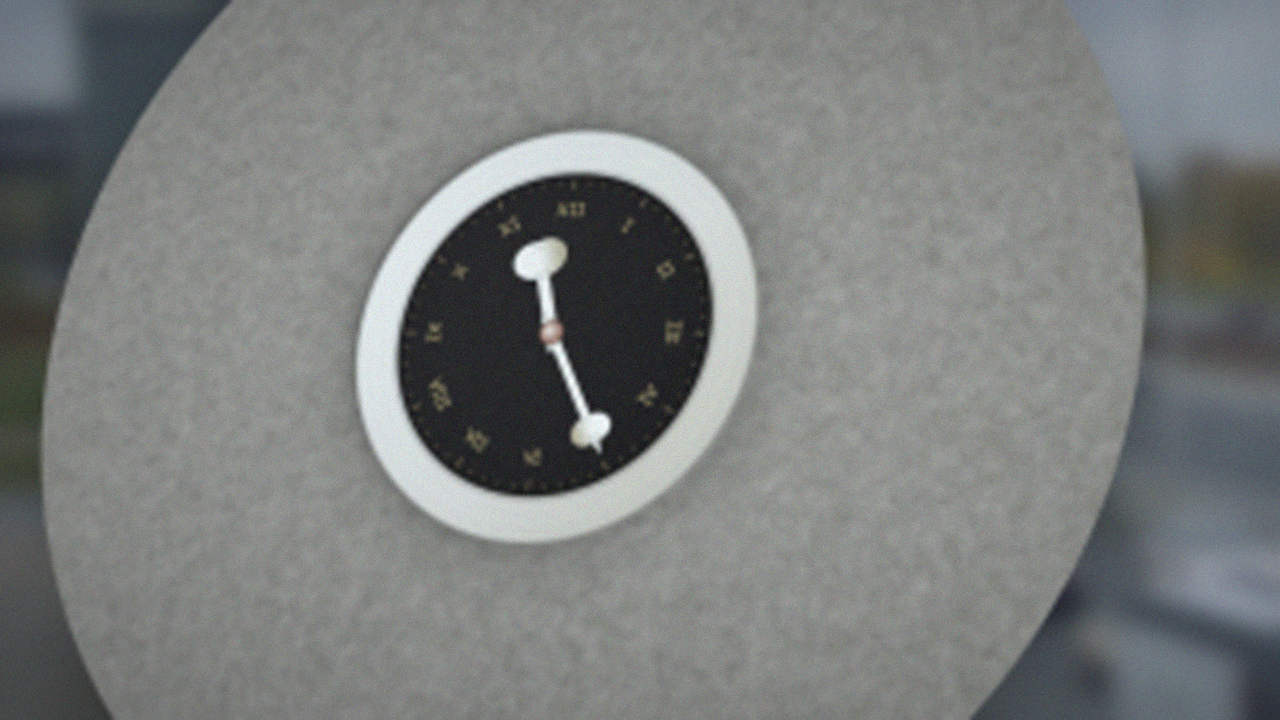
**11:25**
